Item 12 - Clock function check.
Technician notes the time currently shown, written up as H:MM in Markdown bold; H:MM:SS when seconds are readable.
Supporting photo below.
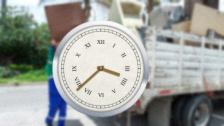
**3:38**
